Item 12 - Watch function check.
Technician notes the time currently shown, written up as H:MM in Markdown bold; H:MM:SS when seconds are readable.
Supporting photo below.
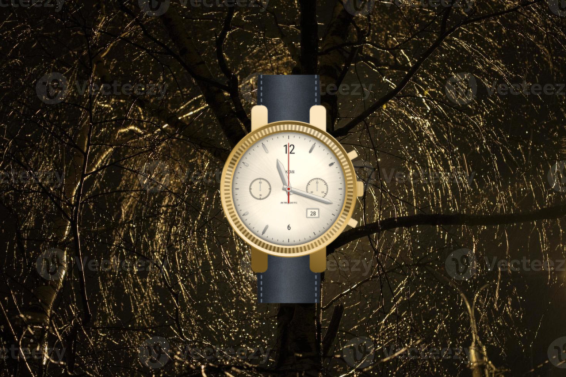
**11:18**
